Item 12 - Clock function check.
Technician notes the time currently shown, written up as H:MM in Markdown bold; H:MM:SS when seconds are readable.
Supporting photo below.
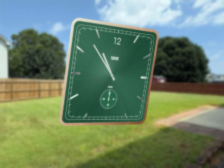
**10:53**
